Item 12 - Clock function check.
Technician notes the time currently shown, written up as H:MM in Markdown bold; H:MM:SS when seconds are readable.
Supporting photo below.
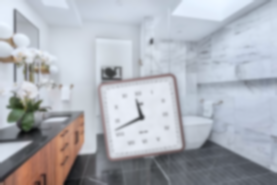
**11:42**
